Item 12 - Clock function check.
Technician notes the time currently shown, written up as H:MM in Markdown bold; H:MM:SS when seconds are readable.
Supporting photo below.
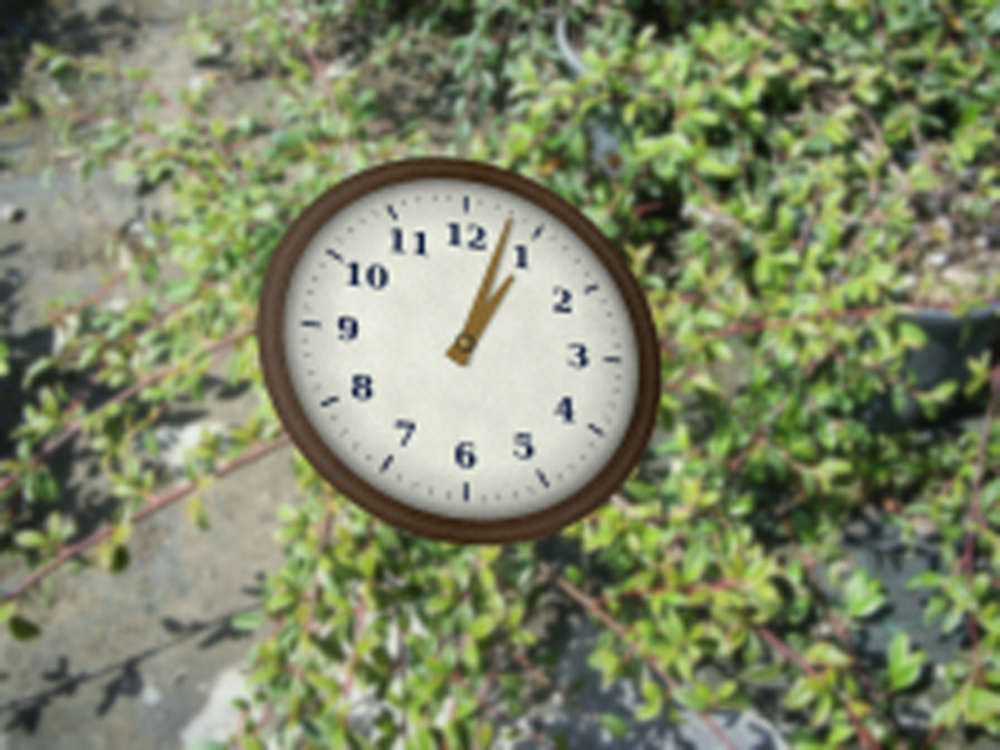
**1:03**
